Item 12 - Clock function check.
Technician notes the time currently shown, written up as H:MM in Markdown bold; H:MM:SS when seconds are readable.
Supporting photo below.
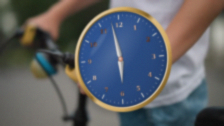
**5:58**
